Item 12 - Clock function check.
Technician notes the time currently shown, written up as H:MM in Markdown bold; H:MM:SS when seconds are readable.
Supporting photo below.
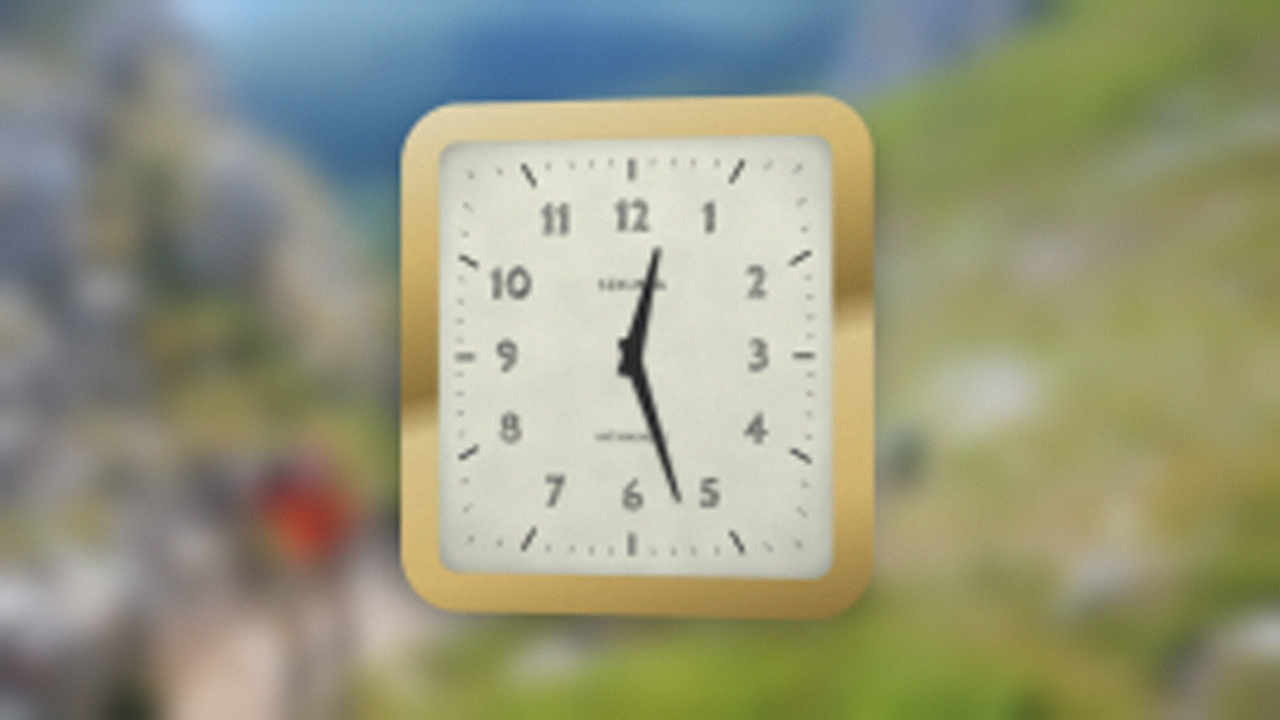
**12:27**
